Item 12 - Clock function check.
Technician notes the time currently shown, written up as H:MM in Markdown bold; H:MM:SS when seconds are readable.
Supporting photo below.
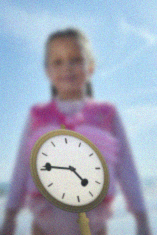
**4:46**
